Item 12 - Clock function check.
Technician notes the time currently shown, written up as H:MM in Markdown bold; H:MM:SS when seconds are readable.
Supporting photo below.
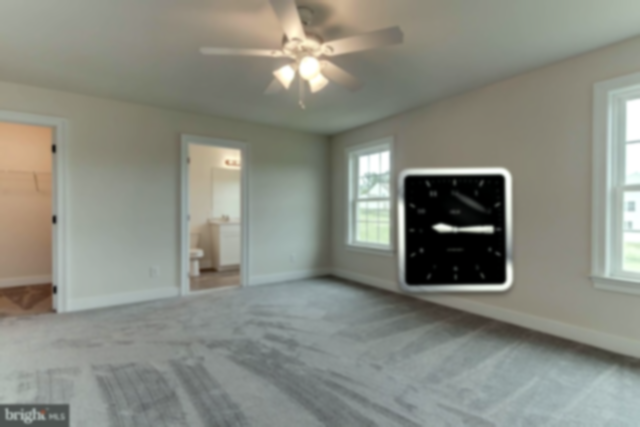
**9:15**
